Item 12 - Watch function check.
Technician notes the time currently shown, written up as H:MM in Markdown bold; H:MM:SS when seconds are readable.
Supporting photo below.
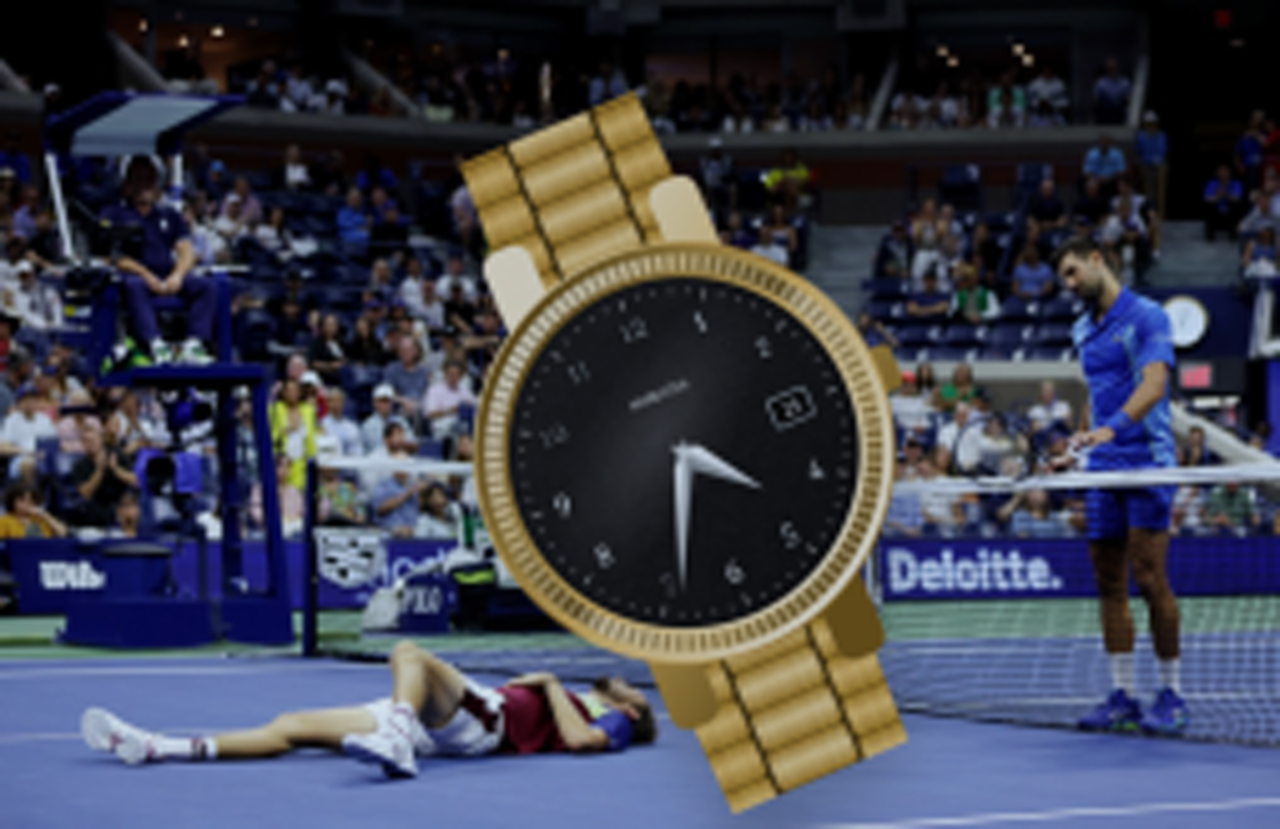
**4:34**
